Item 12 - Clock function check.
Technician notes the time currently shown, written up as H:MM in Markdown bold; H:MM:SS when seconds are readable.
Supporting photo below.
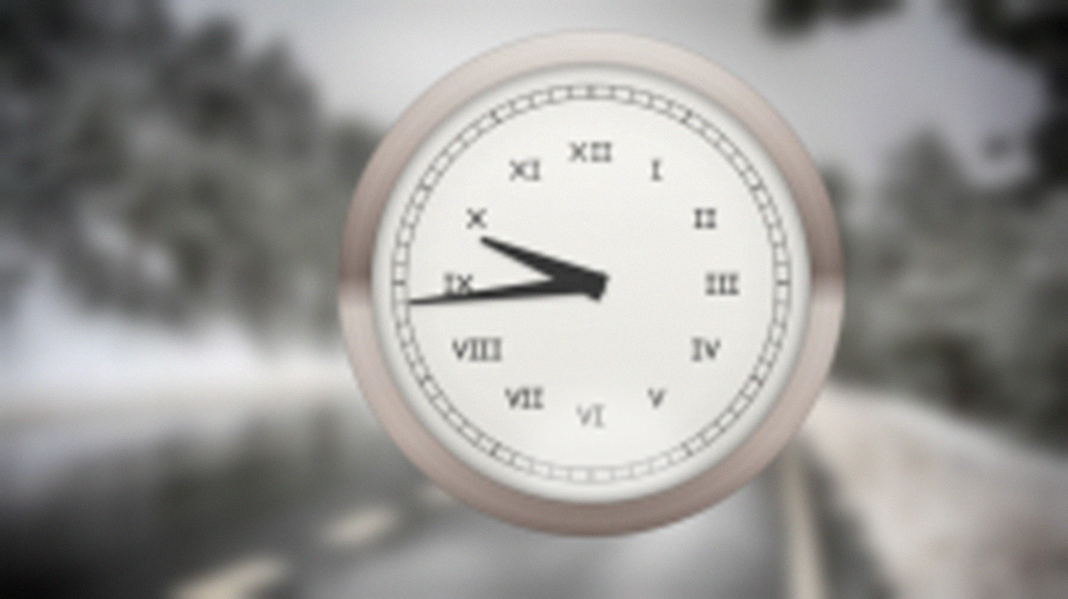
**9:44**
